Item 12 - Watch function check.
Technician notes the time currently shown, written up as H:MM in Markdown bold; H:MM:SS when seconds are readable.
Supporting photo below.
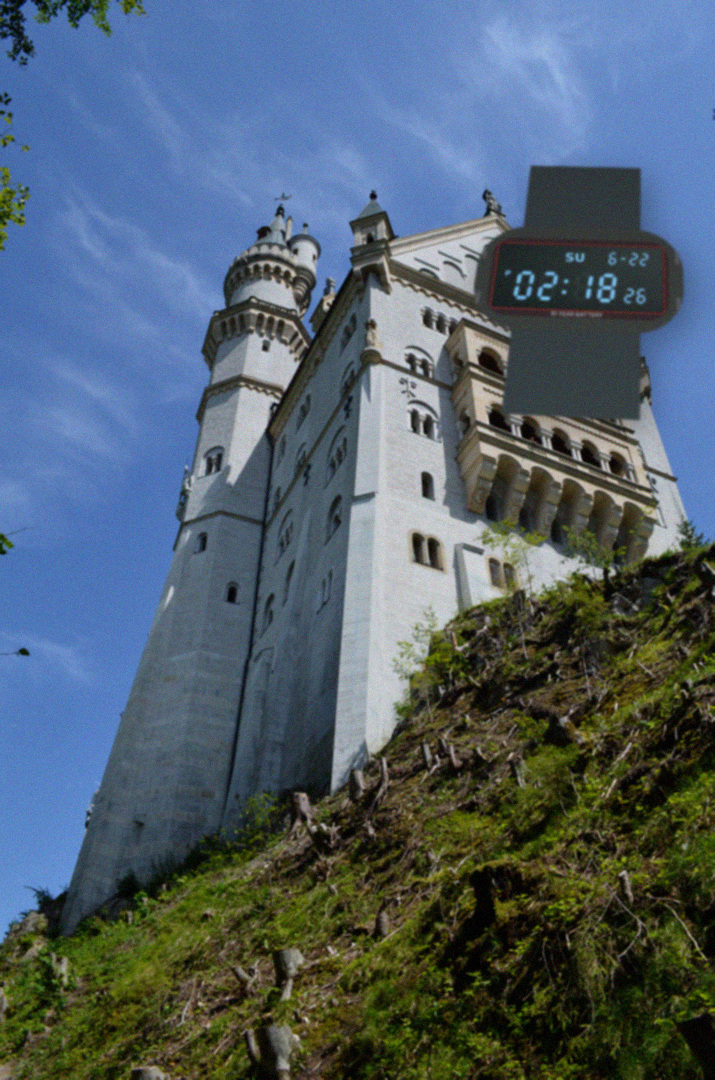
**2:18:26**
